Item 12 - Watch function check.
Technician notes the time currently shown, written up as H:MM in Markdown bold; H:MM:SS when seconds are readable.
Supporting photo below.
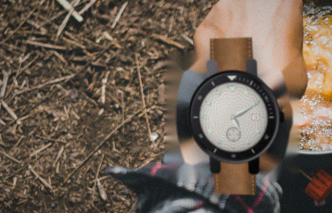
**5:10**
